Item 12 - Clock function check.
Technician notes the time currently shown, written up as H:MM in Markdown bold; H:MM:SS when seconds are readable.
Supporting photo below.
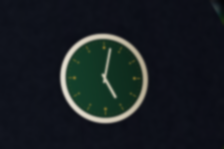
**5:02**
